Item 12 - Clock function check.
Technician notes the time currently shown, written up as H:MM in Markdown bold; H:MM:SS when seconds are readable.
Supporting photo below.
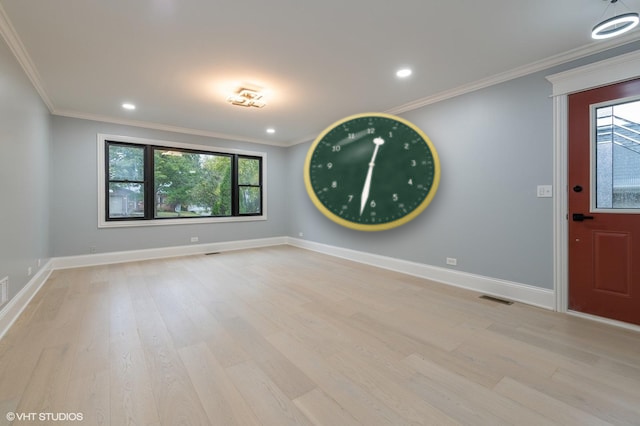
**12:32**
